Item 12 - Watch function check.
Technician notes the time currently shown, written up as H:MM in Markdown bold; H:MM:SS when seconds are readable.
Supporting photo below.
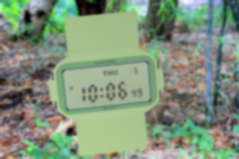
**10:06**
